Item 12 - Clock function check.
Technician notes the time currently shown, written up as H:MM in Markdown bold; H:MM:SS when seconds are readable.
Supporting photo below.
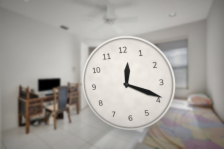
**12:19**
